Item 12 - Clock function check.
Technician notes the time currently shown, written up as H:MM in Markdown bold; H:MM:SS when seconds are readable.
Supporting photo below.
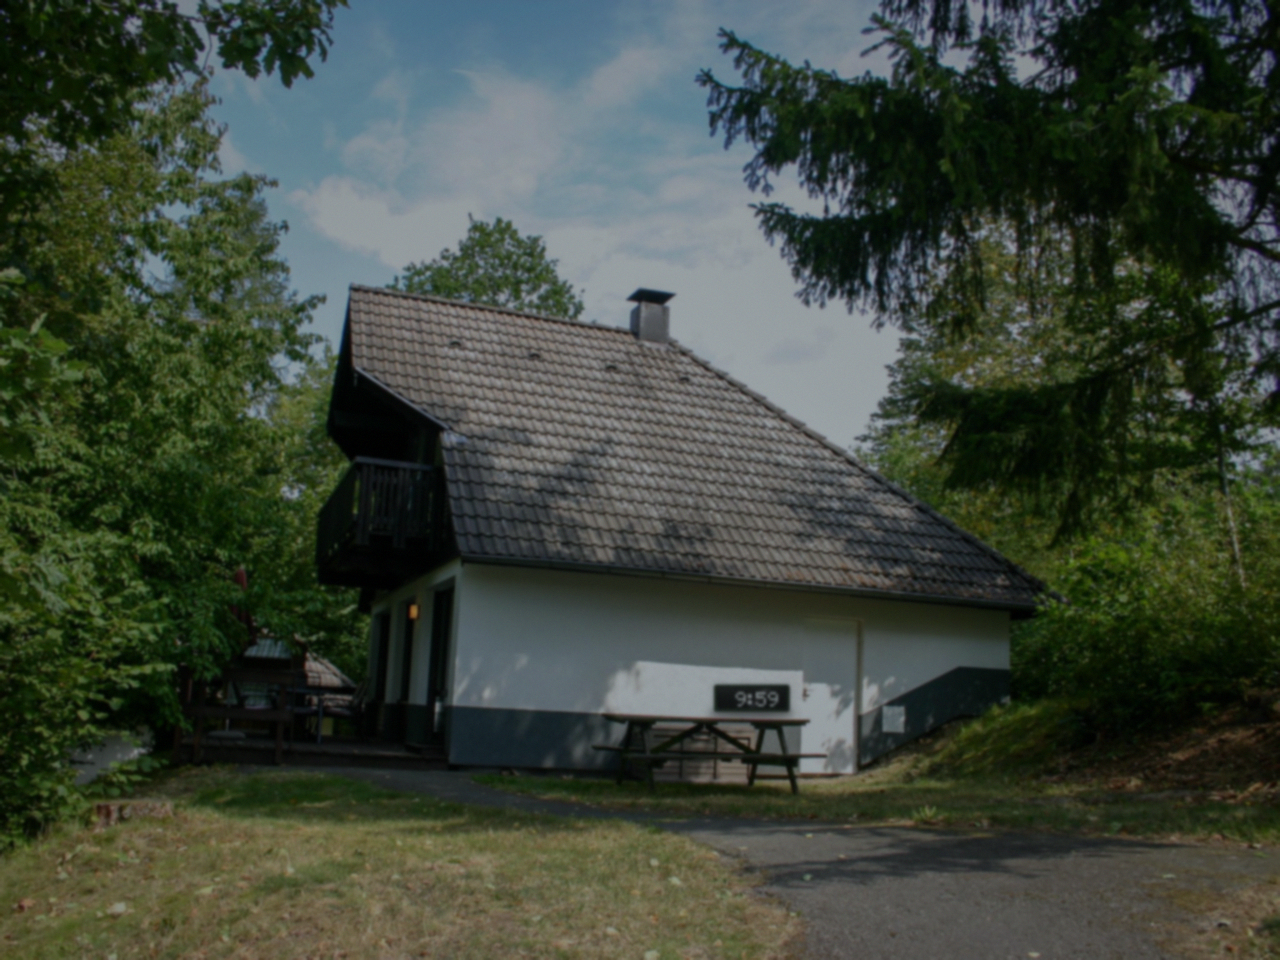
**9:59**
